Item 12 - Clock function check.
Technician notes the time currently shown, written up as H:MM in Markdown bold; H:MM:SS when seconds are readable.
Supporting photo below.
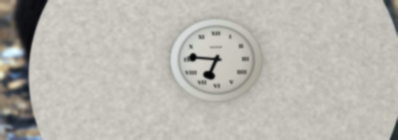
**6:46**
